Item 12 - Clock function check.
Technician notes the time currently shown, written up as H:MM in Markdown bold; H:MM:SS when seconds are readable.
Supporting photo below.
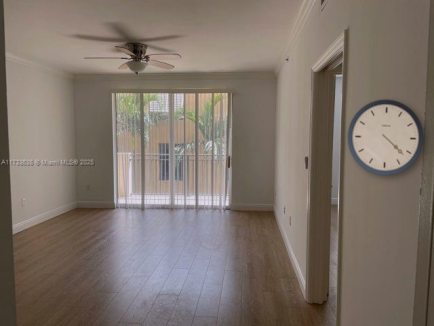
**4:22**
